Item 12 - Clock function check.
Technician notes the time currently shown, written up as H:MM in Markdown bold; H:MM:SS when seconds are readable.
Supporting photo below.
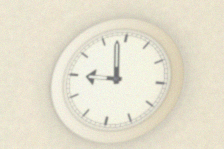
**8:58**
